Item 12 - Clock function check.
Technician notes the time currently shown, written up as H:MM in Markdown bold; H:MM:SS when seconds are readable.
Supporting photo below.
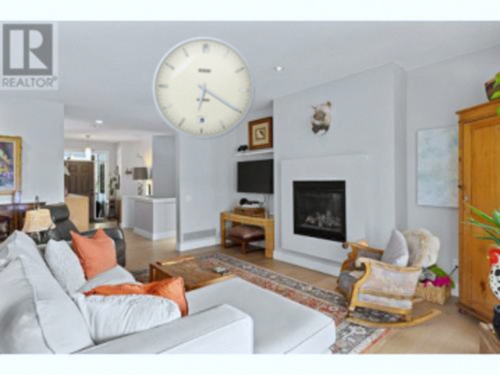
**6:20**
